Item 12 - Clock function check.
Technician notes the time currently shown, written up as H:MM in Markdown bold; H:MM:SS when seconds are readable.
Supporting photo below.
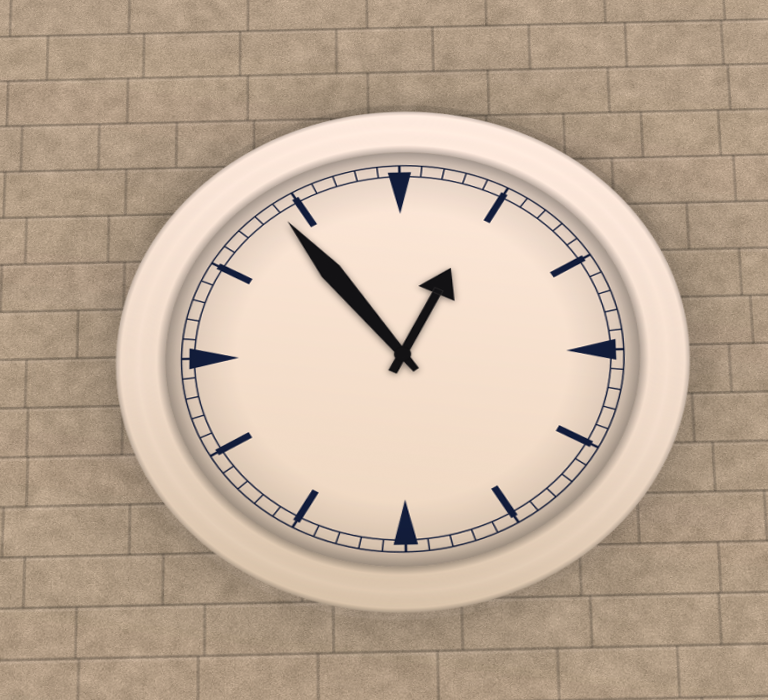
**12:54**
